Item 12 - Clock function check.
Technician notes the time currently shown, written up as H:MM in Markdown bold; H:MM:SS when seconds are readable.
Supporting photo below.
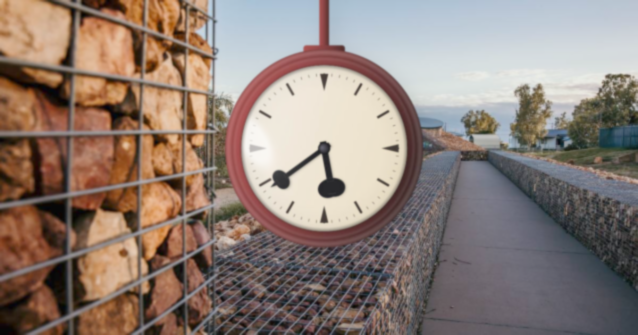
**5:39**
